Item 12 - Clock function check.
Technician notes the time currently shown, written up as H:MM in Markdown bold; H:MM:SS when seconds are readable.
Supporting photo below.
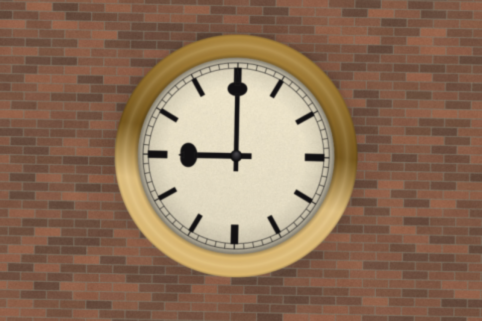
**9:00**
